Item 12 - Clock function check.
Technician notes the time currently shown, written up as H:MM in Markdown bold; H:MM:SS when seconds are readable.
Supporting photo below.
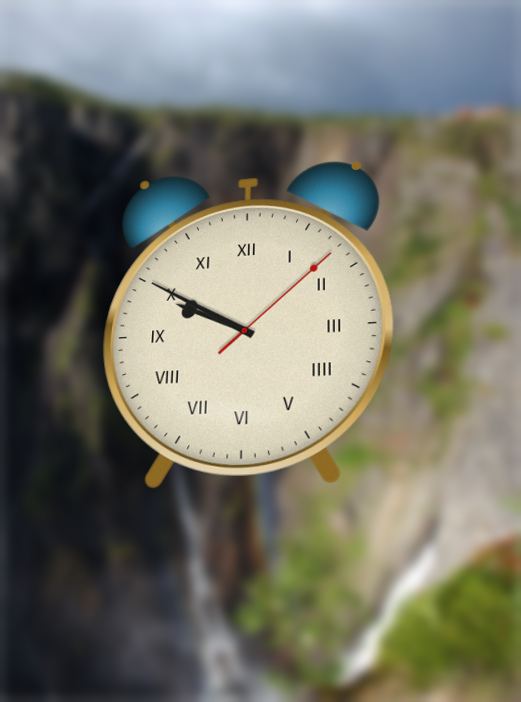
**9:50:08**
